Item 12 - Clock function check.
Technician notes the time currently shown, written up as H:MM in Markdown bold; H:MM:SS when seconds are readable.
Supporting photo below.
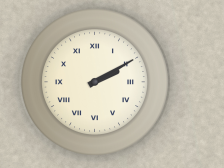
**2:10**
